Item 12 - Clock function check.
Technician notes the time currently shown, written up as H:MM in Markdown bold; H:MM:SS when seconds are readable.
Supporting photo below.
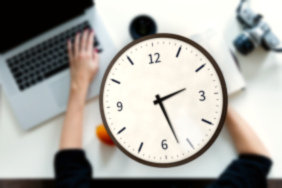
**2:27**
